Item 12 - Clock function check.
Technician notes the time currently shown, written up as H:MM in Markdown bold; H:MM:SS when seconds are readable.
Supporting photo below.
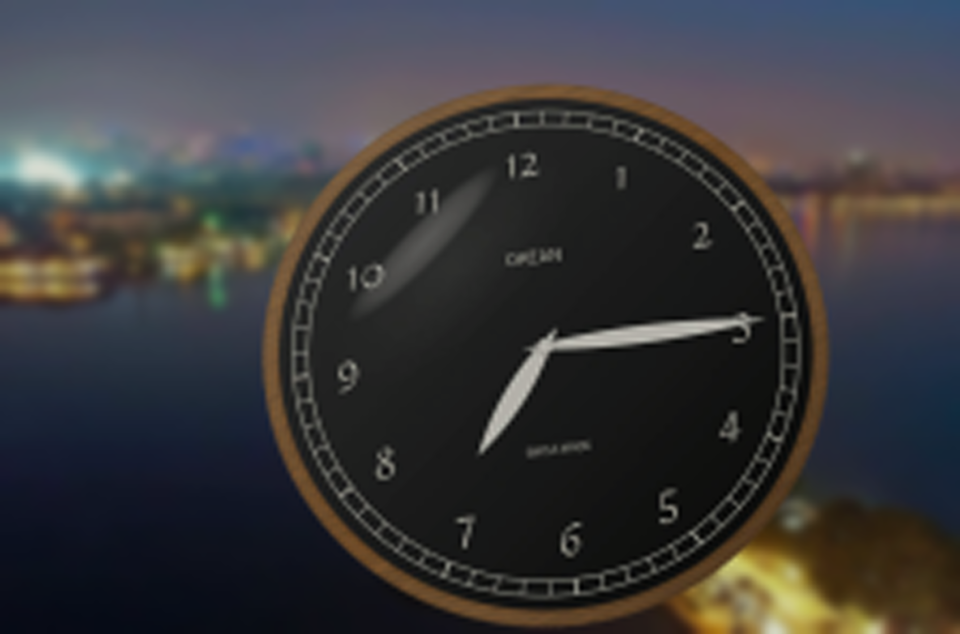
**7:15**
